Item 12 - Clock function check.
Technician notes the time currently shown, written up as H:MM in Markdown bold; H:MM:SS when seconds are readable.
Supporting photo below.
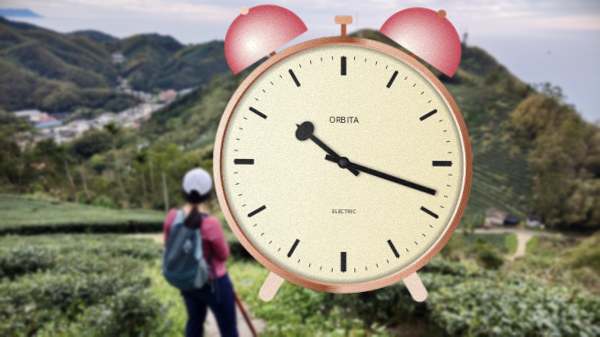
**10:18**
